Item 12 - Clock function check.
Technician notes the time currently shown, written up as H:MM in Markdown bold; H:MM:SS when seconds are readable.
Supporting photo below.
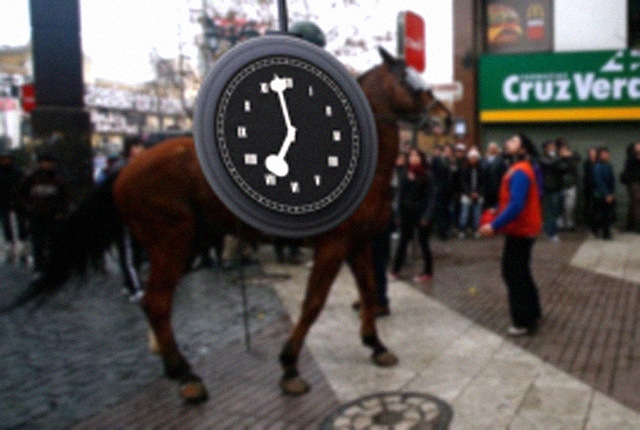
**6:58**
